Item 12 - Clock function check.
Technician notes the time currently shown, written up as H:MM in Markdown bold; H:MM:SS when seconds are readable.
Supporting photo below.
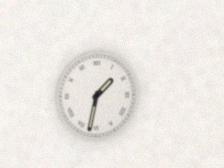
**1:32**
